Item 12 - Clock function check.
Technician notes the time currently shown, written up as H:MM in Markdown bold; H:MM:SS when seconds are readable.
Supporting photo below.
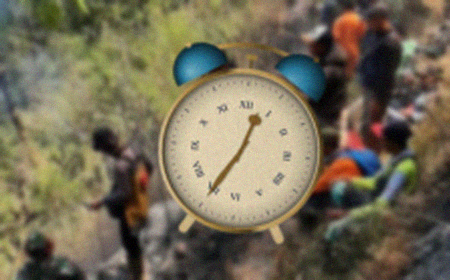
**12:35**
